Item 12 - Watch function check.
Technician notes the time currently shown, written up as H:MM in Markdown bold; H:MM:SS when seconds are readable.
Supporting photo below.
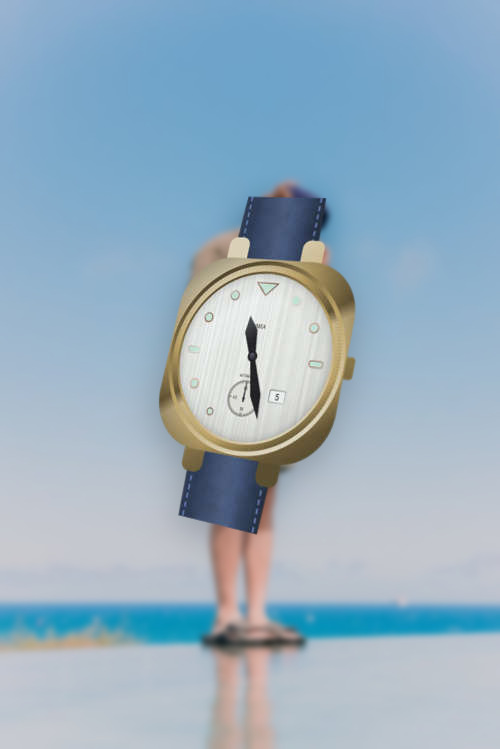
**11:27**
